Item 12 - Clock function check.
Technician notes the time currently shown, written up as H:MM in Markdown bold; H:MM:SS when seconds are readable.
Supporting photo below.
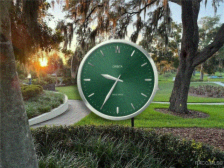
**9:35**
